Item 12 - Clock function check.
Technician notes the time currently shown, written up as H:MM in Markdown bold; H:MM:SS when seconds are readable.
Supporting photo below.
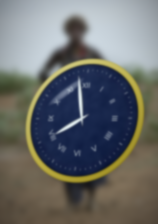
**7:58**
